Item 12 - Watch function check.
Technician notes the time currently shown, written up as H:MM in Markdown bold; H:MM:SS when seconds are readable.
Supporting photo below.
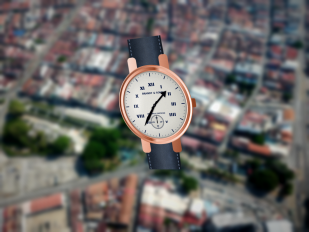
**1:36**
